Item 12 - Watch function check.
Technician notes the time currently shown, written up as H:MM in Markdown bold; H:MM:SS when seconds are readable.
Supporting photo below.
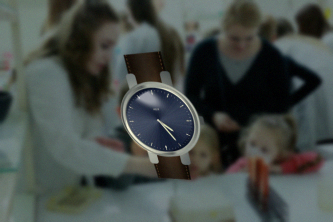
**4:25**
